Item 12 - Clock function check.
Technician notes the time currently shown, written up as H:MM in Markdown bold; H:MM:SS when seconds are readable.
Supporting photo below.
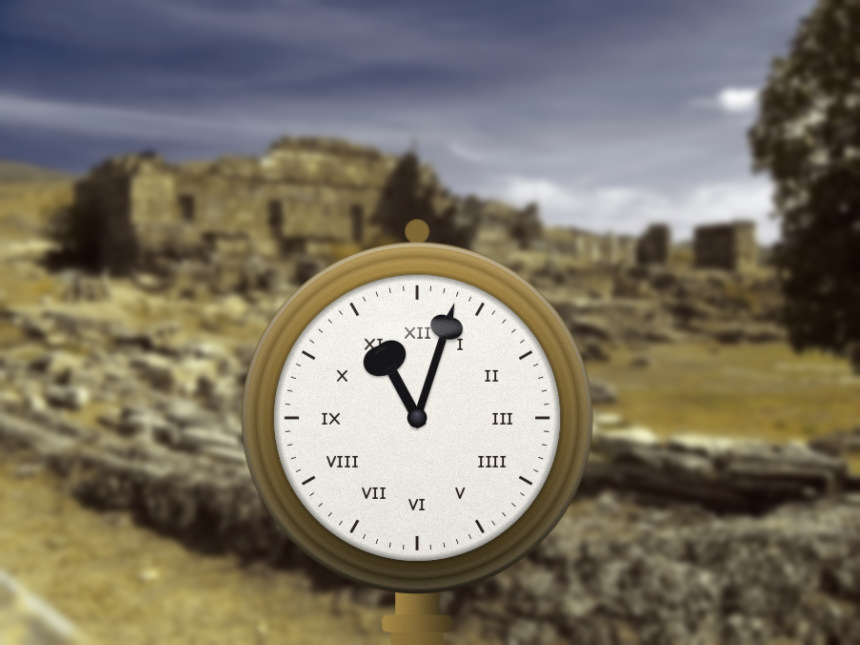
**11:03**
